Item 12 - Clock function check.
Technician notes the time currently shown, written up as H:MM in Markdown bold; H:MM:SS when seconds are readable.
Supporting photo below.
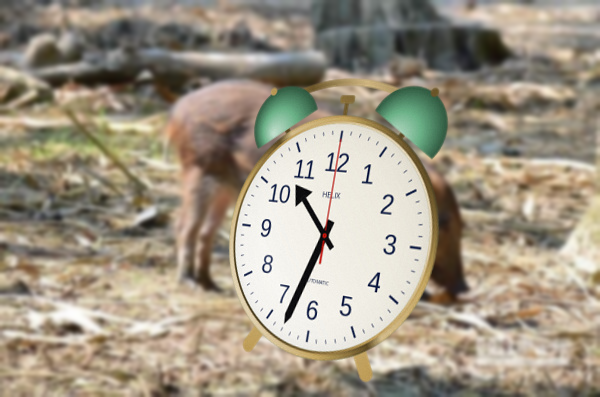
**10:33:00**
